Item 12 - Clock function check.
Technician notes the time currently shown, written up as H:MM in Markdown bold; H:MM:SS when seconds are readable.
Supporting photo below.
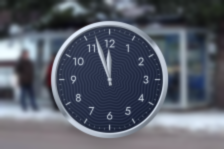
**11:57**
